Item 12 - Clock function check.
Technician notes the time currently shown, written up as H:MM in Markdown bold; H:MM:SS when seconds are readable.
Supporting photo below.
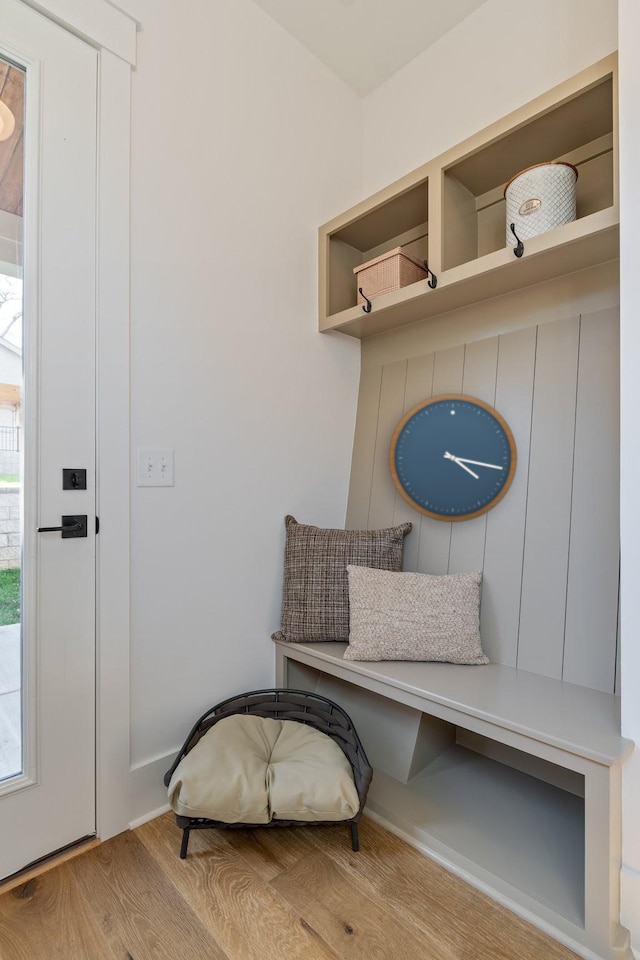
**4:17**
